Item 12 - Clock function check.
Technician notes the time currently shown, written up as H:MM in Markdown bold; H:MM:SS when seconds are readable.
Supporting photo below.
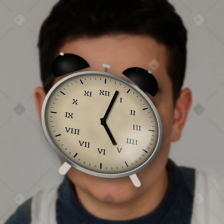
**5:03**
